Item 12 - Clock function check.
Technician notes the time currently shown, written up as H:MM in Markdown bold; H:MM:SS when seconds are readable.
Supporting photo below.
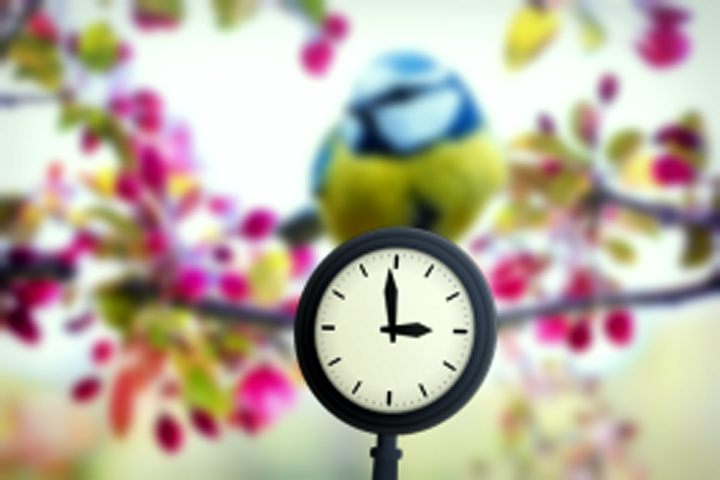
**2:59**
